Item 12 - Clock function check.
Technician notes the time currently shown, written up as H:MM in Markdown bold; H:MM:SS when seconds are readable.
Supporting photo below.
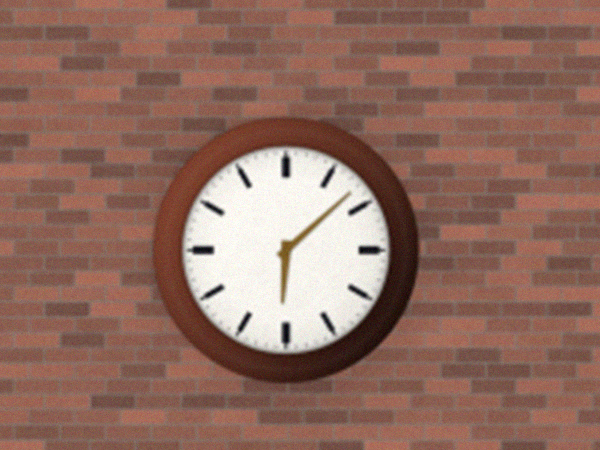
**6:08**
